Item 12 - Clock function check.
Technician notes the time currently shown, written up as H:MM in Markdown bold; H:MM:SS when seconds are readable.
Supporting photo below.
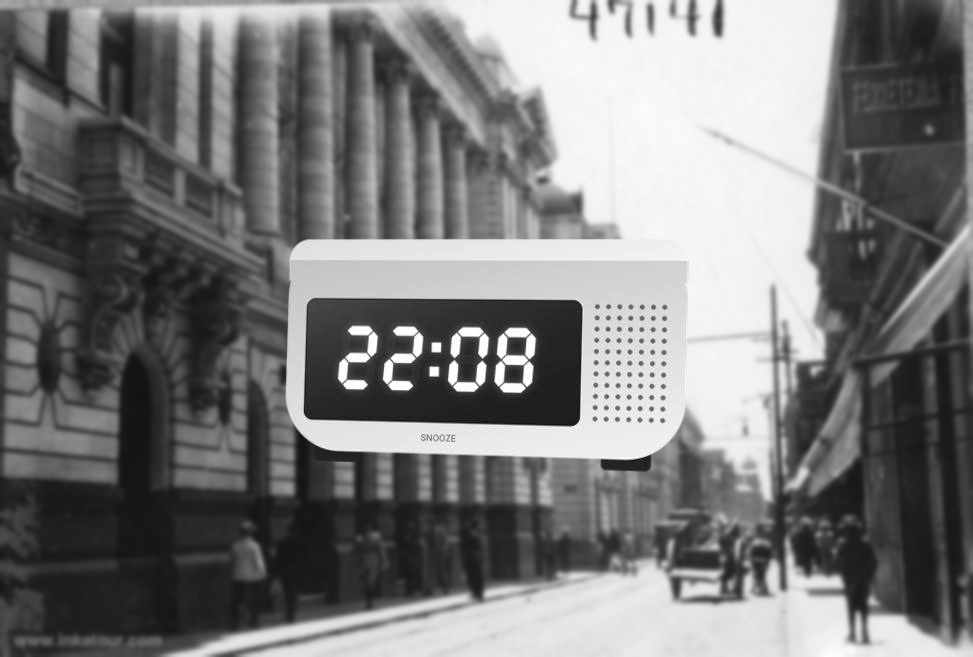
**22:08**
